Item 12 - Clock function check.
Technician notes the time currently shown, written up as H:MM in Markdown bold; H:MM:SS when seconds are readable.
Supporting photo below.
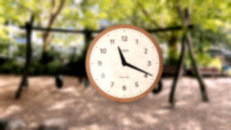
**11:19**
